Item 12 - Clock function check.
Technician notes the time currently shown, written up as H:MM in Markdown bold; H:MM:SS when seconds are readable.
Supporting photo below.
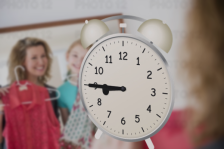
**8:45**
